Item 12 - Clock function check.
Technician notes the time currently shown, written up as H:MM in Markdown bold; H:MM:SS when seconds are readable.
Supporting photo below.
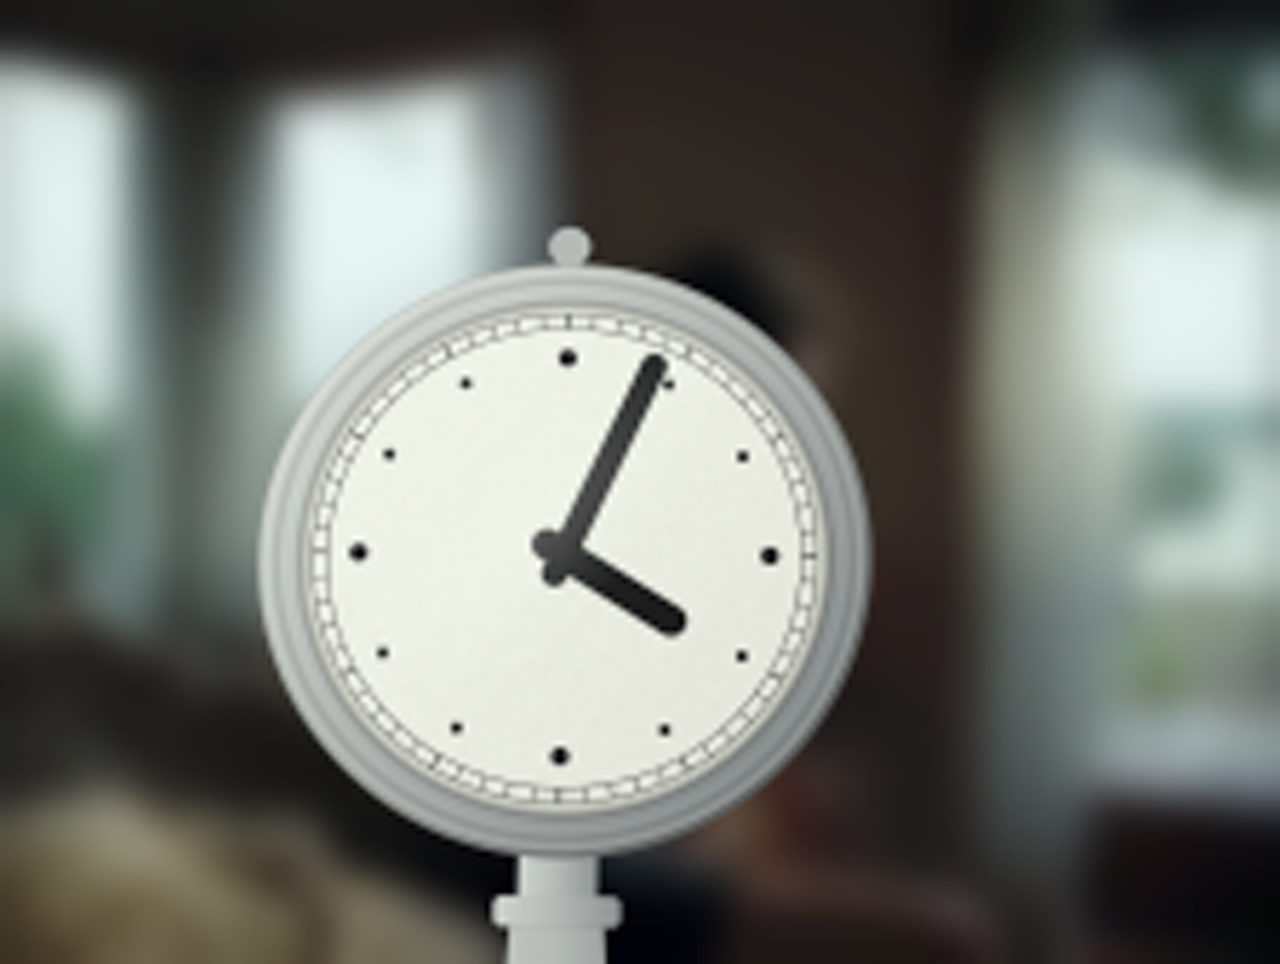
**4:04**
